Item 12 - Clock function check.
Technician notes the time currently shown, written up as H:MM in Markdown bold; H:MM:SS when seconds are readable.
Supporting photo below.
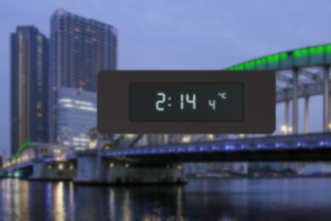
**2:14**
